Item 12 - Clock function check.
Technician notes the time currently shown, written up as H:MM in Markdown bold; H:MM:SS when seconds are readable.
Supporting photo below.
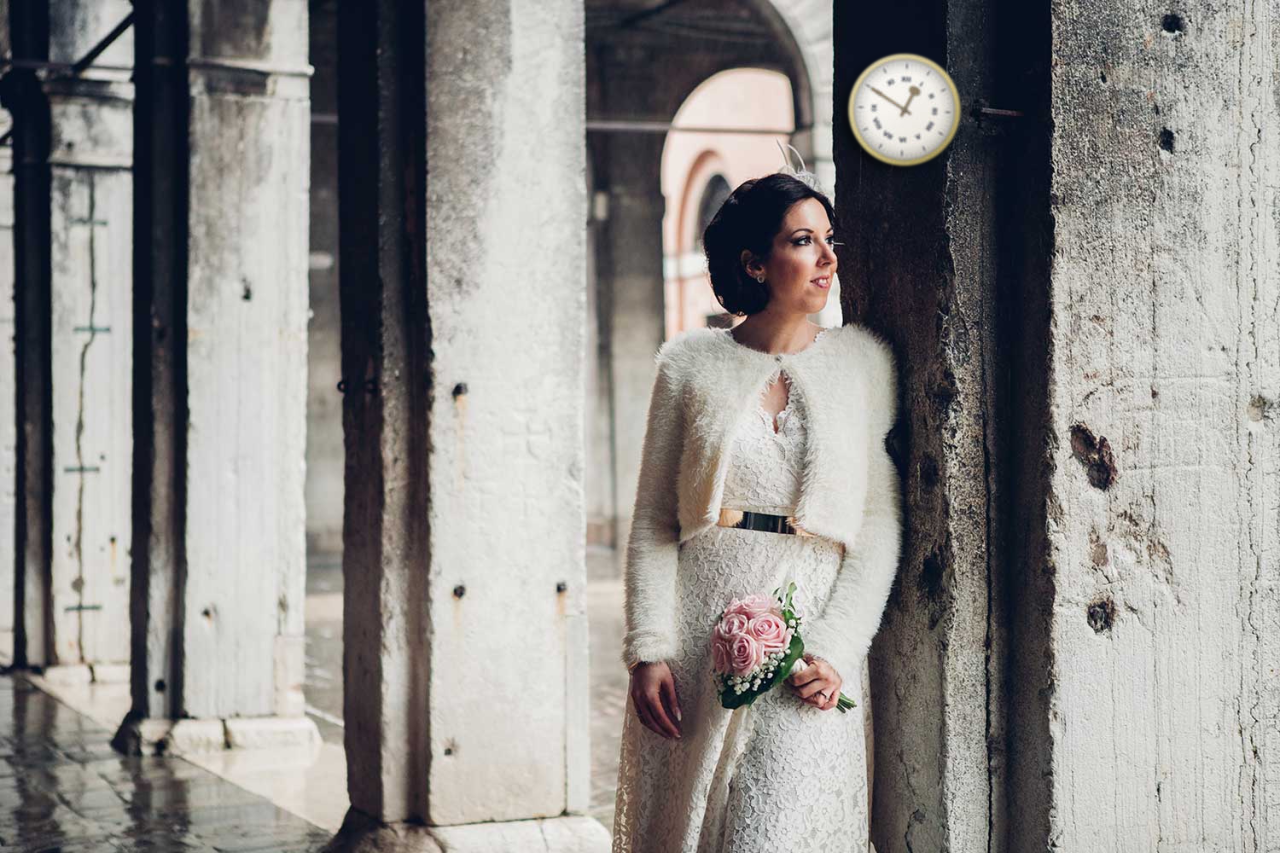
**12:50**
